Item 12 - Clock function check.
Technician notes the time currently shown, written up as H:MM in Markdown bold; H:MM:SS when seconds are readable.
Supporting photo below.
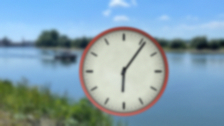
**6:06**
